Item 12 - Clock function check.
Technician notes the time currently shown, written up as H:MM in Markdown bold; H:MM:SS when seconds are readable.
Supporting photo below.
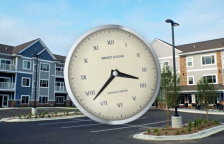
**3:38**
